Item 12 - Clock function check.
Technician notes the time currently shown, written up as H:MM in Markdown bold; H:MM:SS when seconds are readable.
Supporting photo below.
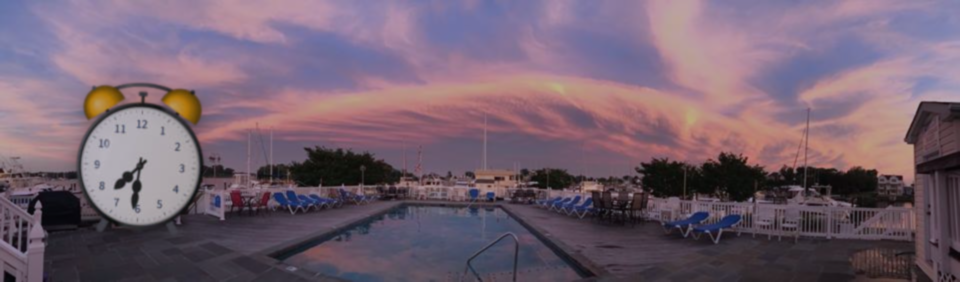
**7:31**
